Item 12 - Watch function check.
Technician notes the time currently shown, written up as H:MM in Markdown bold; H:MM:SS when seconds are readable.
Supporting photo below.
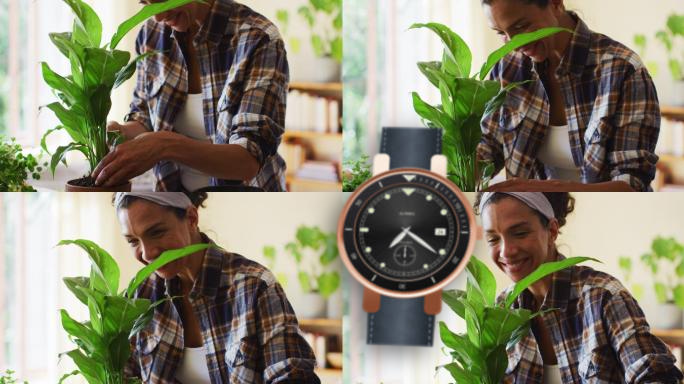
**7:21**
